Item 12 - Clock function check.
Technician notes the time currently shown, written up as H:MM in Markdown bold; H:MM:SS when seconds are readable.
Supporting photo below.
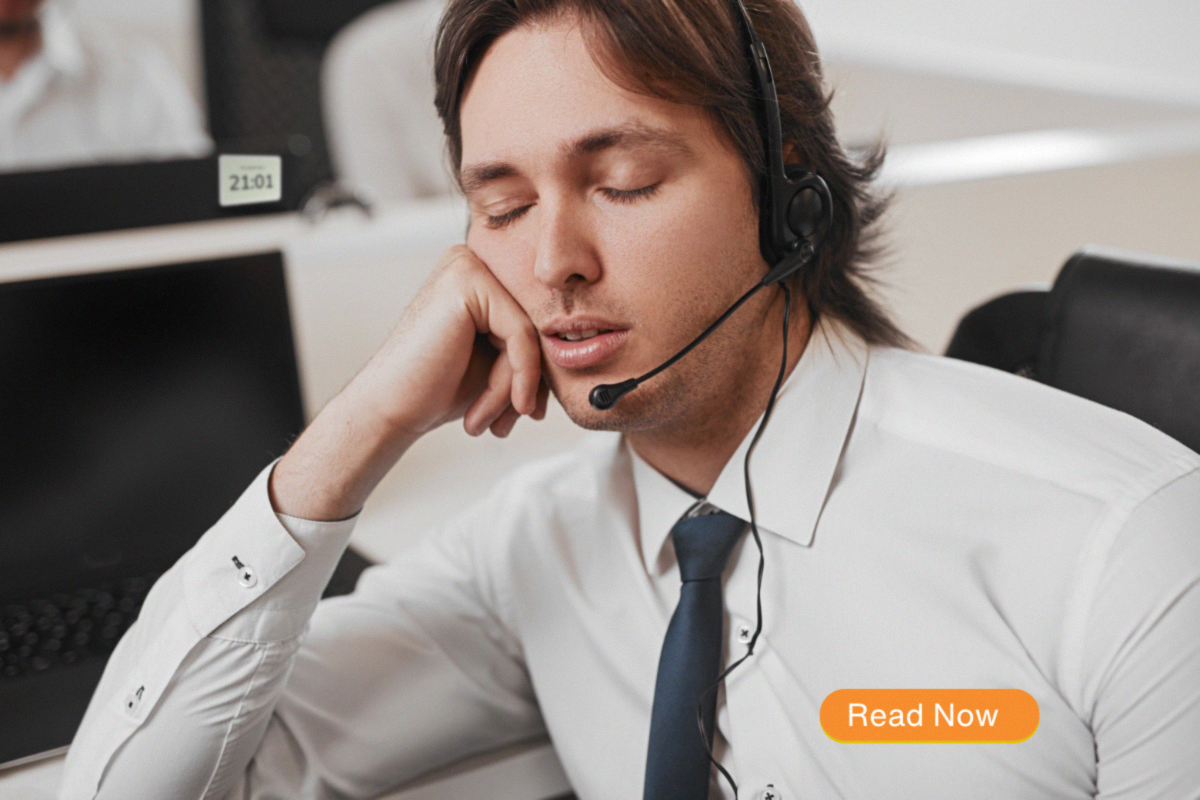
**21:01**
